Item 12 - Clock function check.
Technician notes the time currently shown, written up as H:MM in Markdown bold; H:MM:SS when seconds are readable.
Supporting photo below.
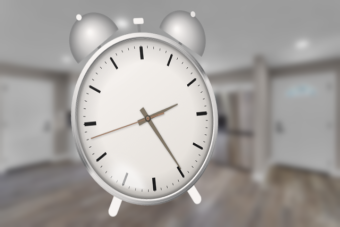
**2:24:43**
